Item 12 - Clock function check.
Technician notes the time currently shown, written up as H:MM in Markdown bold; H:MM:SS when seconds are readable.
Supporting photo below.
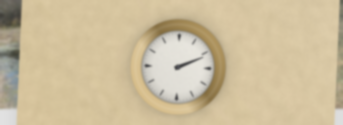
**2:11**
